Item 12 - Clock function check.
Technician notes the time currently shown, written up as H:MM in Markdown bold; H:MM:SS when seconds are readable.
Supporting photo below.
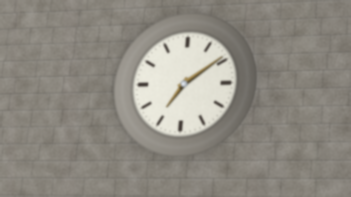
**7:09**
